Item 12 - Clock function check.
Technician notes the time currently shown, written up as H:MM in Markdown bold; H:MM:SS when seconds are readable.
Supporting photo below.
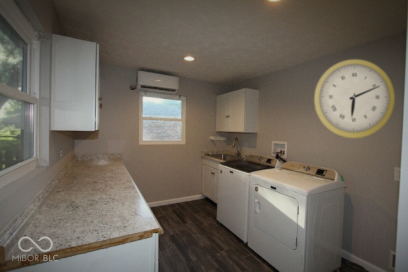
**6:11**
